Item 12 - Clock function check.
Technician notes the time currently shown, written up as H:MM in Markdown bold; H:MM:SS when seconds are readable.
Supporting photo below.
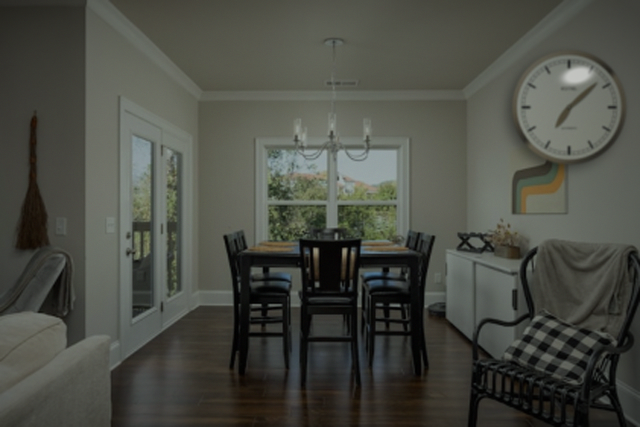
**7:08**
